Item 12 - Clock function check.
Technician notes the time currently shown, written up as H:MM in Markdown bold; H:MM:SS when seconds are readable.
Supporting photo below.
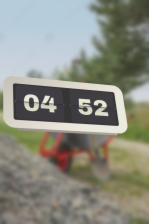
**4:52**
